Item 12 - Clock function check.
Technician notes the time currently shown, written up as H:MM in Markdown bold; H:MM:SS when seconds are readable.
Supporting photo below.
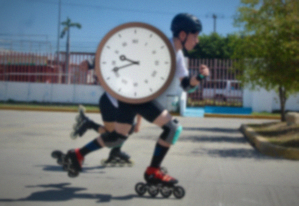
**9:42**
